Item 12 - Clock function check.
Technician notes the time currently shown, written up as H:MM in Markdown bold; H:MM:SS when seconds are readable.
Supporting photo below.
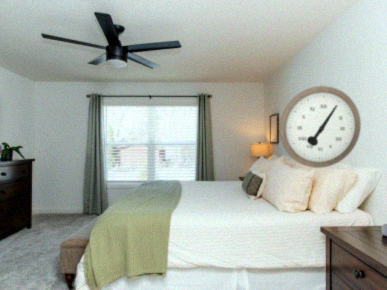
**7:05**
